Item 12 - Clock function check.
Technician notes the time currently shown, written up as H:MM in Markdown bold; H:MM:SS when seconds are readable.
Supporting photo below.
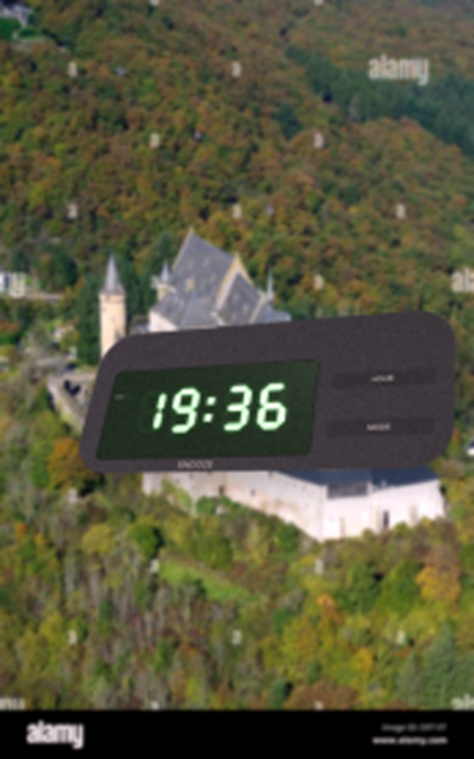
**19:36**
